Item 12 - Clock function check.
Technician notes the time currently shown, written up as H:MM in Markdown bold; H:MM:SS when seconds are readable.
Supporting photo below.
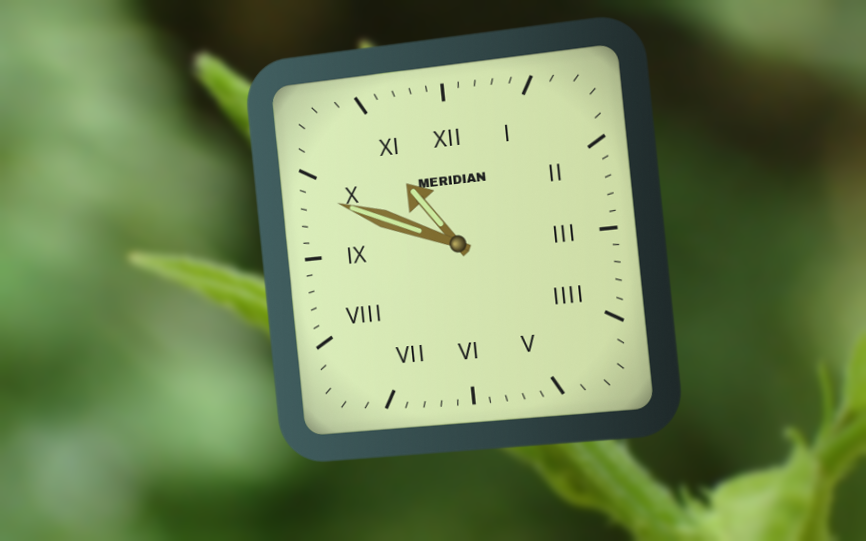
**10:49**
